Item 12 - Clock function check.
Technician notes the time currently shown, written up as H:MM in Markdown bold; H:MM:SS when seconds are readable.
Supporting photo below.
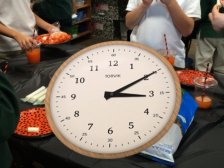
**3:10**
